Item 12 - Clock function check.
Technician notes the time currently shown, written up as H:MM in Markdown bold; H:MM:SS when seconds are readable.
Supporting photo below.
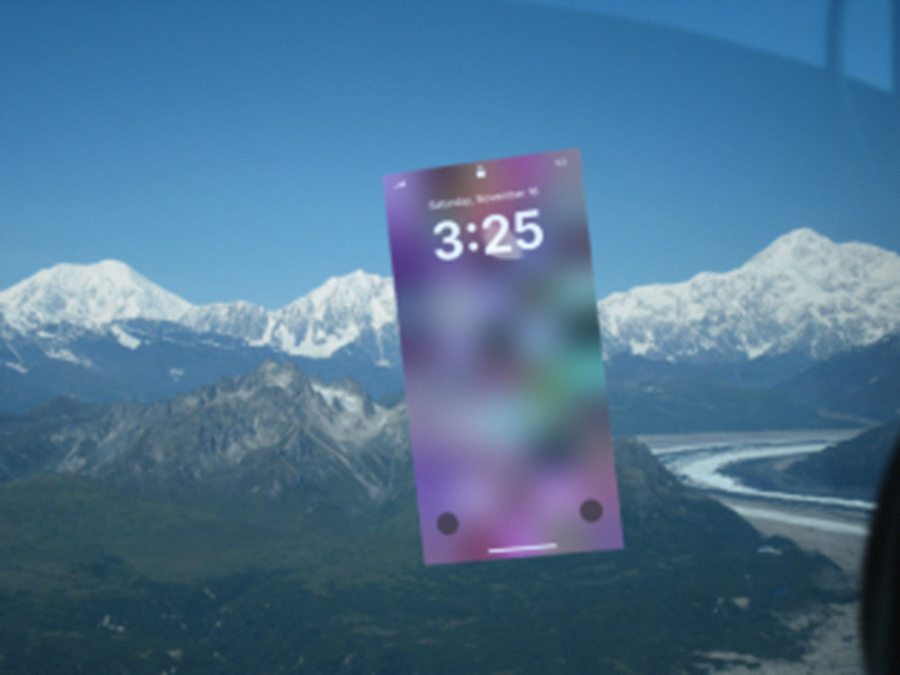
**3:25**
